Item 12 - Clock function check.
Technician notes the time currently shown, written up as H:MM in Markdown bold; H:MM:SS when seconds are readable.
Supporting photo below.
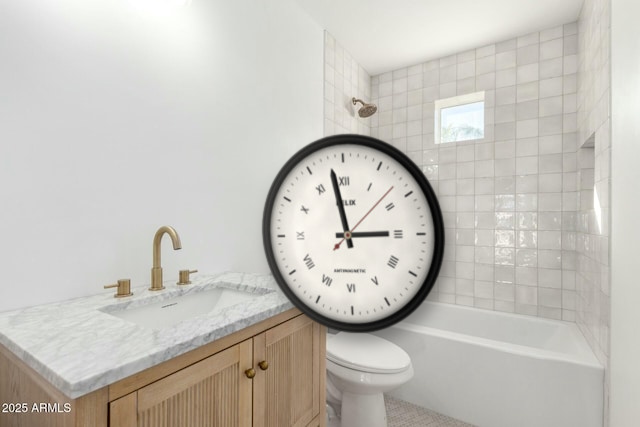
**2:58:08**
